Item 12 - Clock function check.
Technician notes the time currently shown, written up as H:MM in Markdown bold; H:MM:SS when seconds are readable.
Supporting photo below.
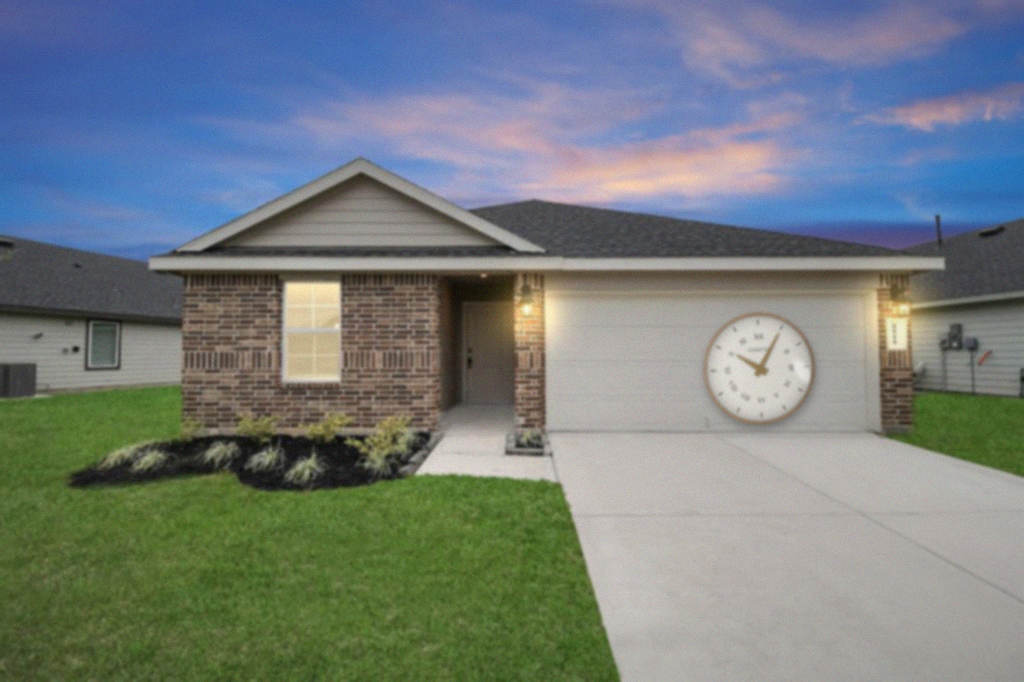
**10:05**
